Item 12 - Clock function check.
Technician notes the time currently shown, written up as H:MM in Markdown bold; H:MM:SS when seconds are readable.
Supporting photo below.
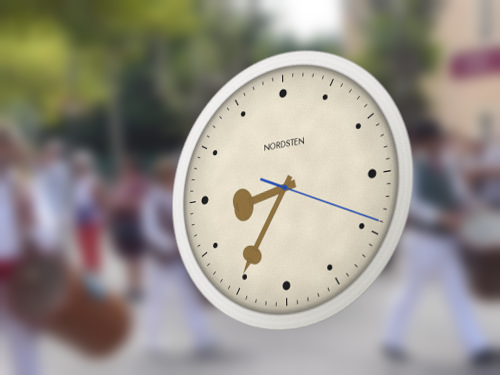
**8:35:19**
